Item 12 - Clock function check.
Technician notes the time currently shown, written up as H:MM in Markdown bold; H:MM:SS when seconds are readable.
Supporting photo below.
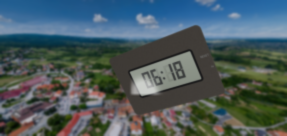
**6:18**
